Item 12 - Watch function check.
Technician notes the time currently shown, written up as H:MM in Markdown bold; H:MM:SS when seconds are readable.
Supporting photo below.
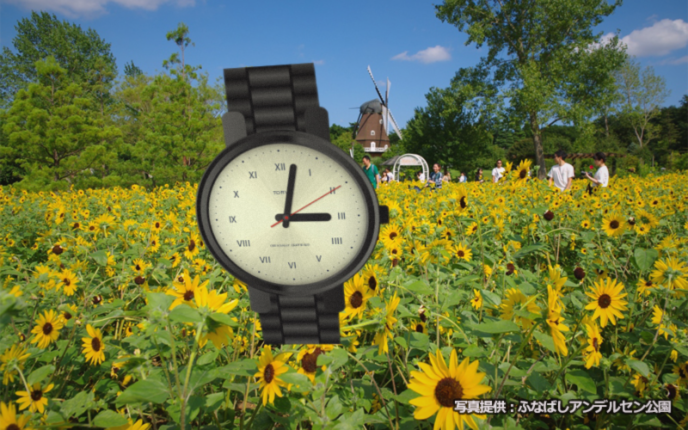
**3:02:10**
